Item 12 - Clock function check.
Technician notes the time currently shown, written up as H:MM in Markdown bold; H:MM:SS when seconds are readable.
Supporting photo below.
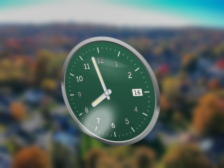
**7:58**
